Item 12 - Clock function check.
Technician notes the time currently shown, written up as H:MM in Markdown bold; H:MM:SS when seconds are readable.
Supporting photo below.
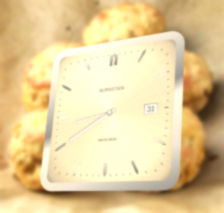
**8:40**
